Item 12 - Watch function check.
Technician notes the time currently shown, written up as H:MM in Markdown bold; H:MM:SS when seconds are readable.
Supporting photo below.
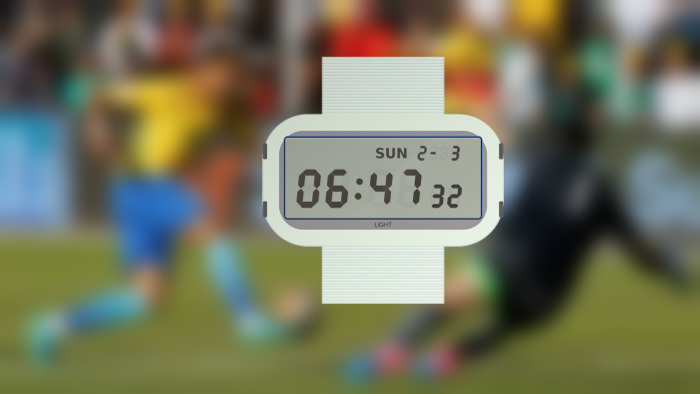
**6:47:32**
